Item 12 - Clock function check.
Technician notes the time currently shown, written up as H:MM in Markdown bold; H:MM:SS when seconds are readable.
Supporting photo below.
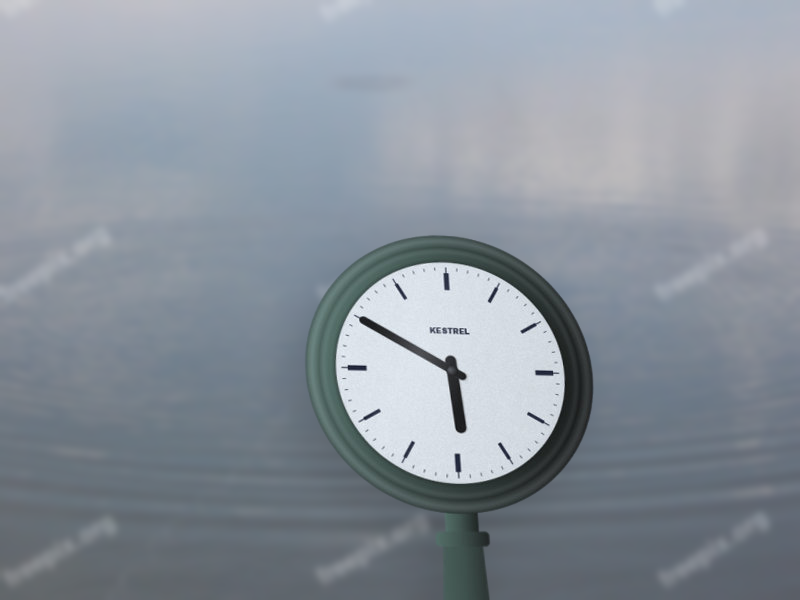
**5:50**
